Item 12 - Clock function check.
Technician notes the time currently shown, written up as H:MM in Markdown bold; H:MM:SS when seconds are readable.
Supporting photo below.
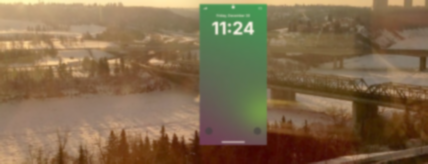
**11:24**
